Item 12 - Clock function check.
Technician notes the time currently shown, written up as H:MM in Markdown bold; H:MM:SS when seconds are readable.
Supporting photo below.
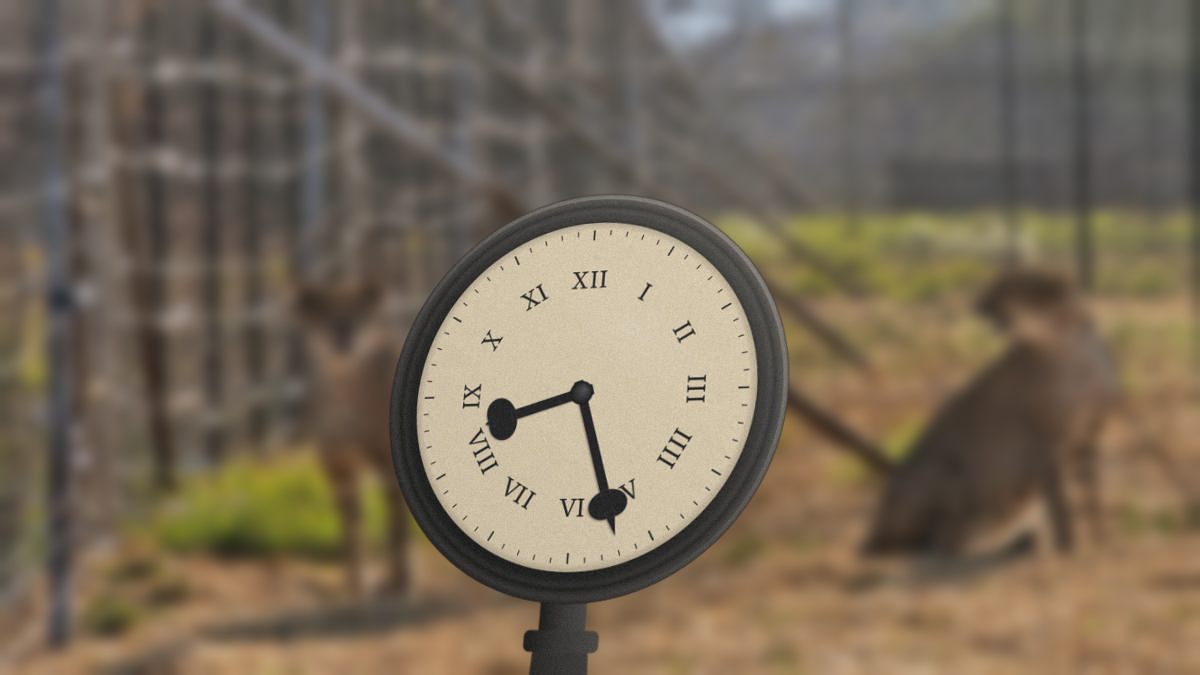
**8:27**
